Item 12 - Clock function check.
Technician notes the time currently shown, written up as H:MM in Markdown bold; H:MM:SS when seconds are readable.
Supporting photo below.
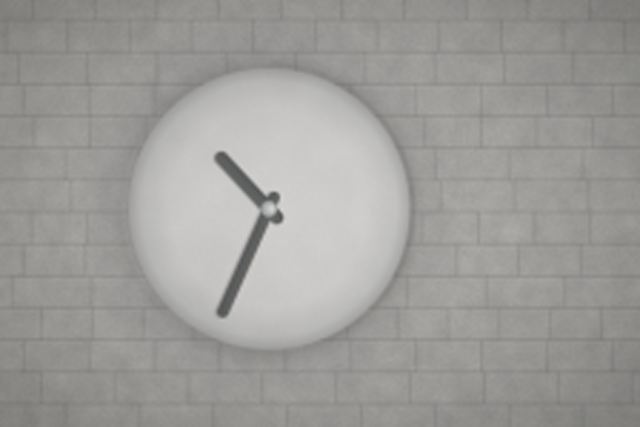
**10:34**
